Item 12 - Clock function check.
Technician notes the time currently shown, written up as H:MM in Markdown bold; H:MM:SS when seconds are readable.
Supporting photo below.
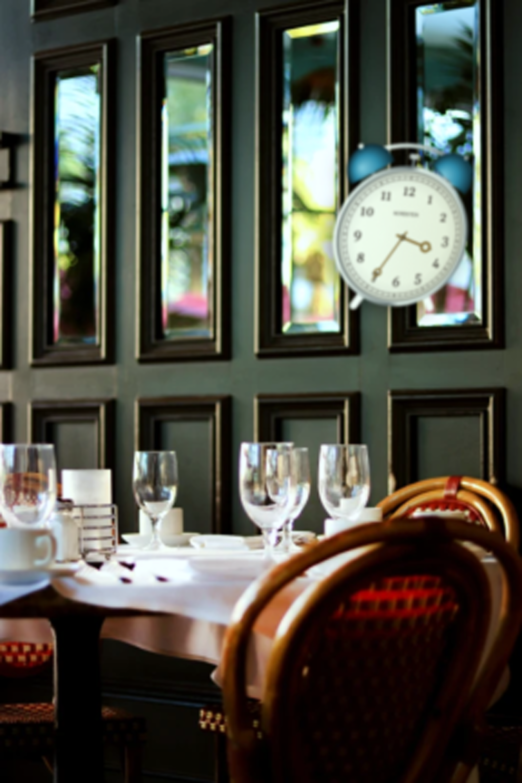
**3:35**
